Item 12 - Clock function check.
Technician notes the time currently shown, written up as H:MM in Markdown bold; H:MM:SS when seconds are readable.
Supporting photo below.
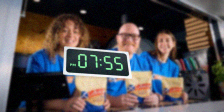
**7:55**
